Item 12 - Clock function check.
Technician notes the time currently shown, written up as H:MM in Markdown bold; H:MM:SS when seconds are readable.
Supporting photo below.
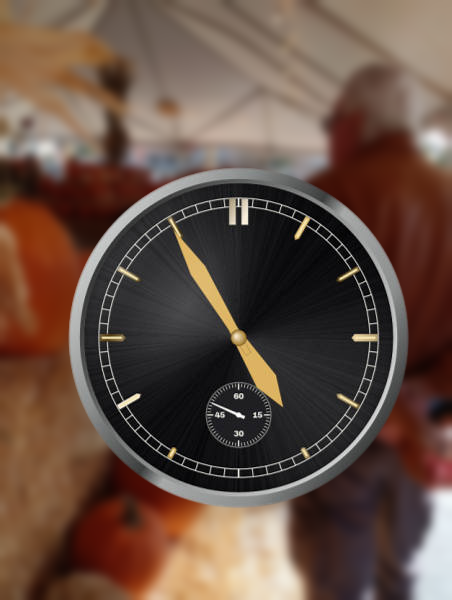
**4:54:49**
